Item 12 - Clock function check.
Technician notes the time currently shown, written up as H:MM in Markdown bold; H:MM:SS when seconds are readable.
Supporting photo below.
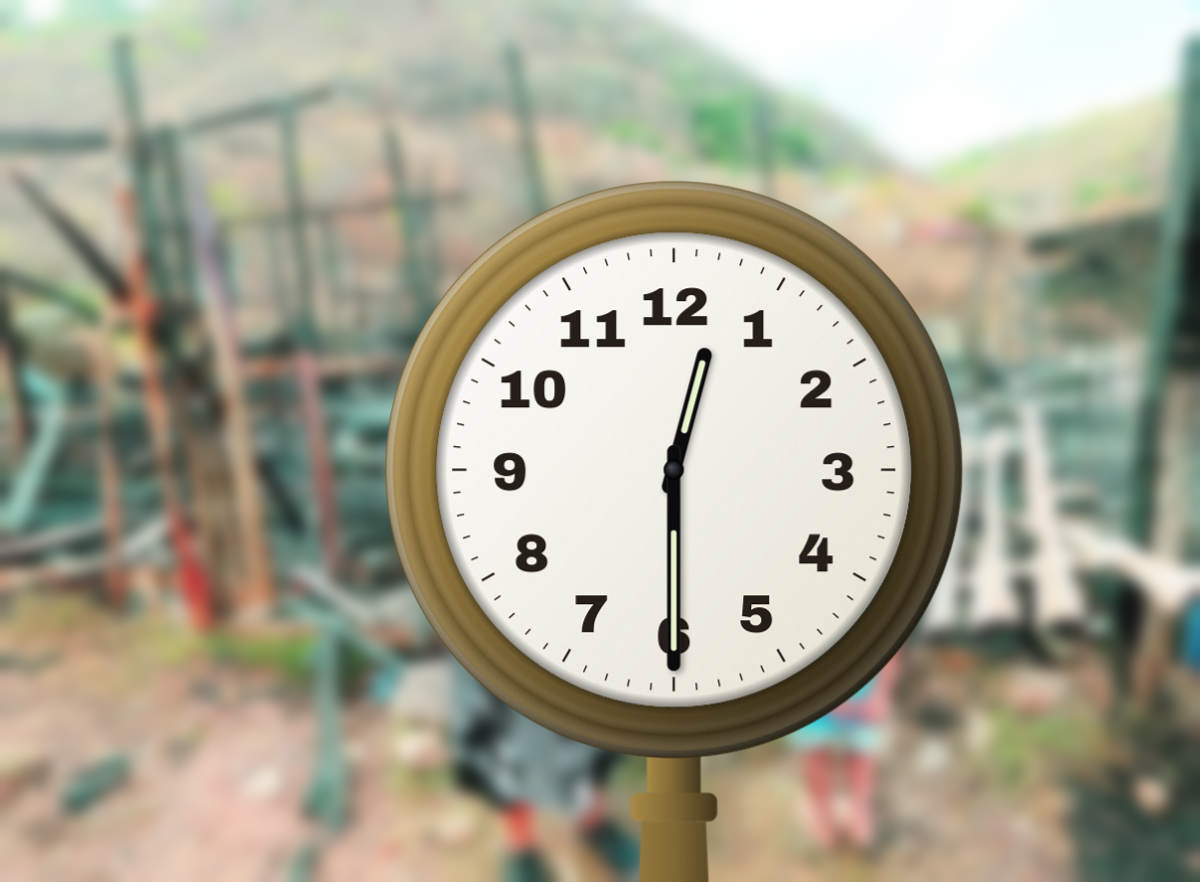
**12:30**
